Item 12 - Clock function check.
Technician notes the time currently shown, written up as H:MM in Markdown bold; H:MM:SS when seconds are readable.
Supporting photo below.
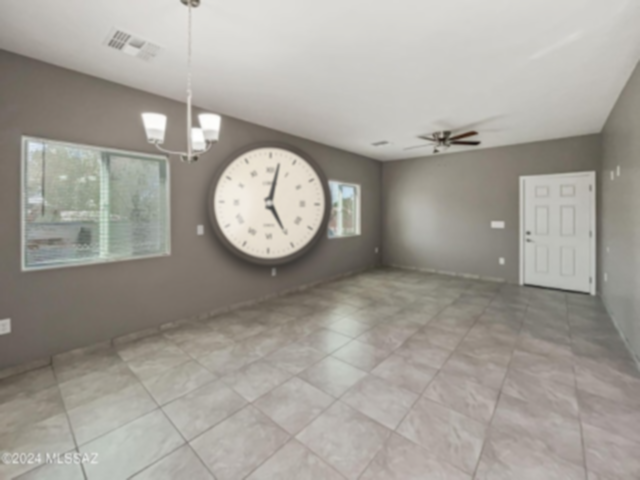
**5:02**
